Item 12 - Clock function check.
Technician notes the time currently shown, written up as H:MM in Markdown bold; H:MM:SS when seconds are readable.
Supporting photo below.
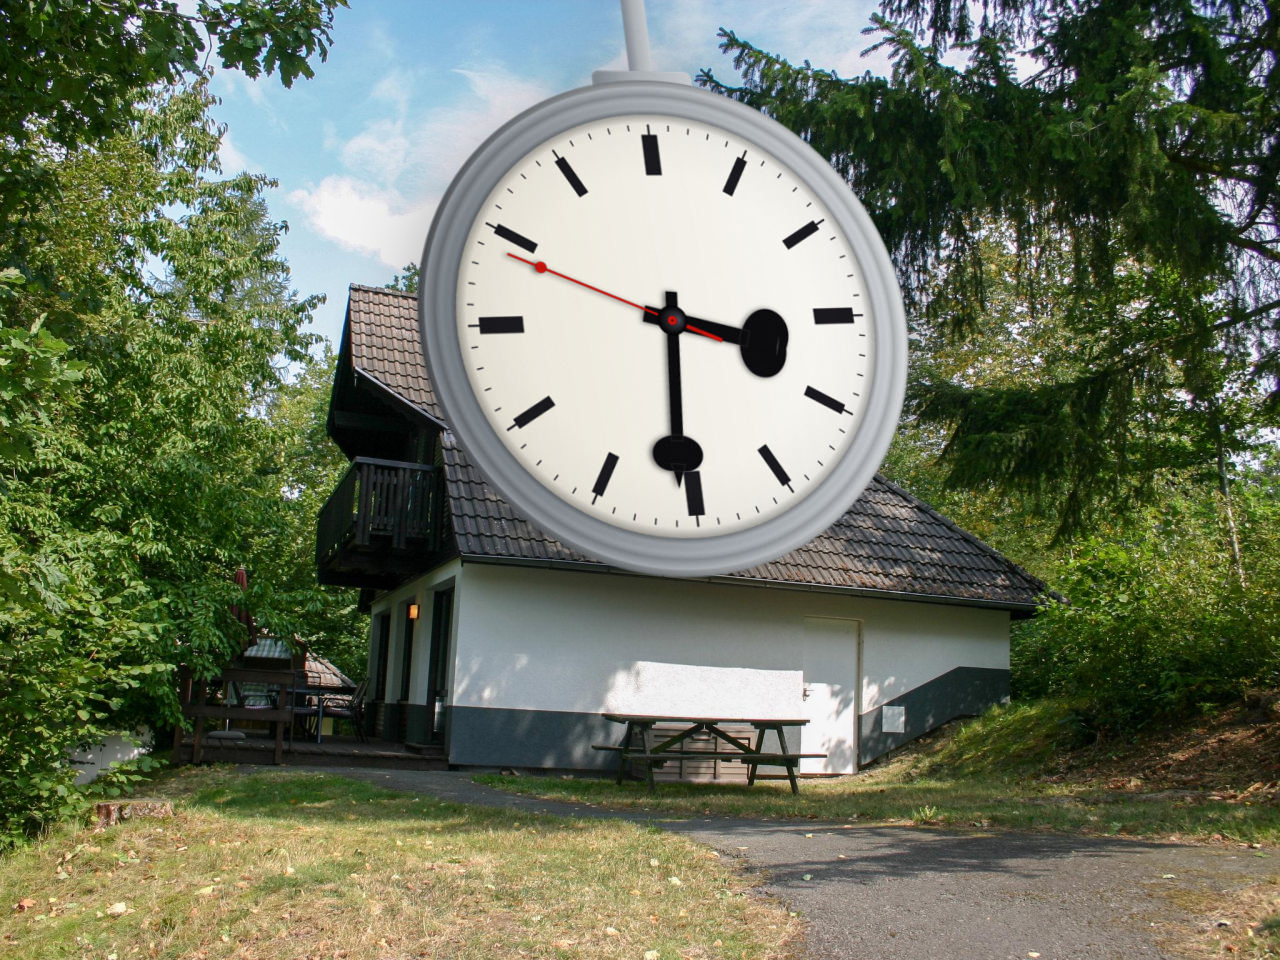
**3:30:49**
